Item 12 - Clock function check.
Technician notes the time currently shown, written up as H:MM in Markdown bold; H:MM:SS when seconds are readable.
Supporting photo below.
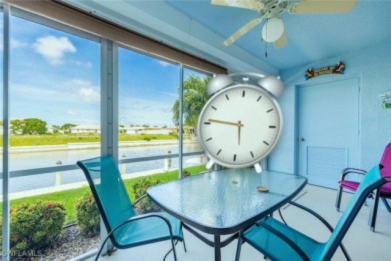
**5:46**
